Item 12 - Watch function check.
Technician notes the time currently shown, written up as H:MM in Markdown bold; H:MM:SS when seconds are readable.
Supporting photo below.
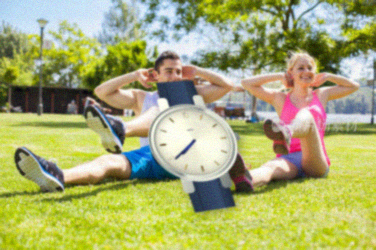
**7:39**
